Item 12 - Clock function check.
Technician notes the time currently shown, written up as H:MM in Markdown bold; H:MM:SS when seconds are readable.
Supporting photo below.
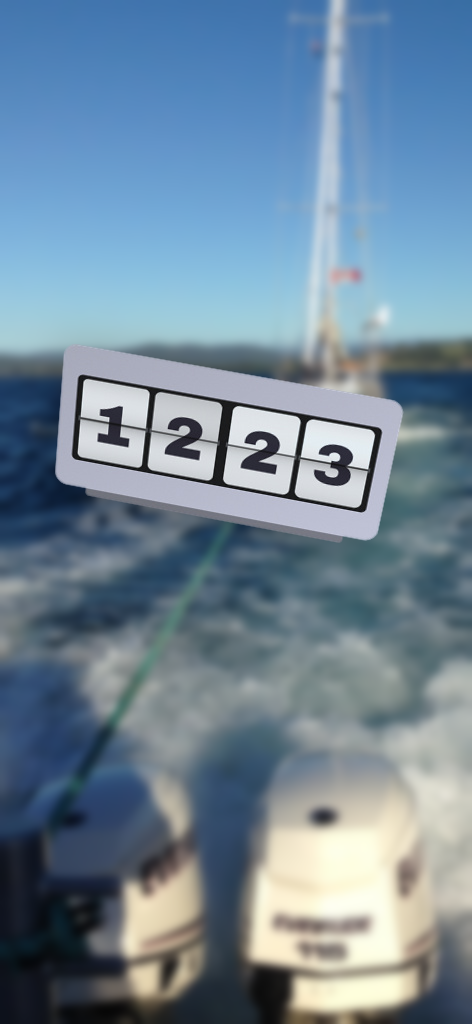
**12:23**
